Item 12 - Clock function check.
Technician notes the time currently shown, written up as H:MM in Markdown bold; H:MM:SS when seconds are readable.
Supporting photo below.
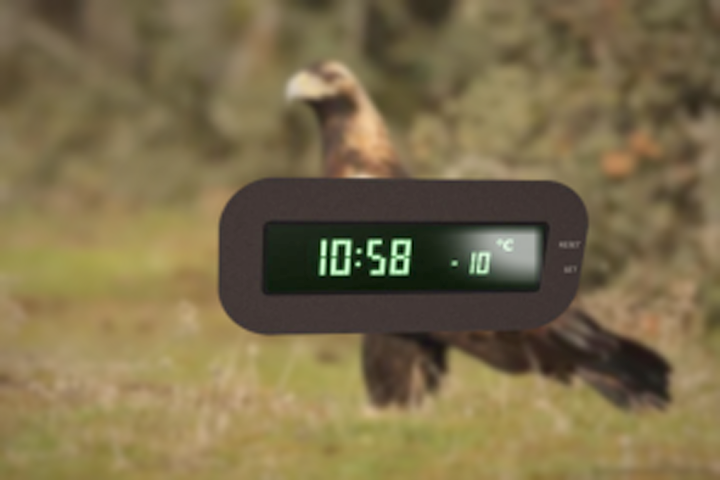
**10:58**
